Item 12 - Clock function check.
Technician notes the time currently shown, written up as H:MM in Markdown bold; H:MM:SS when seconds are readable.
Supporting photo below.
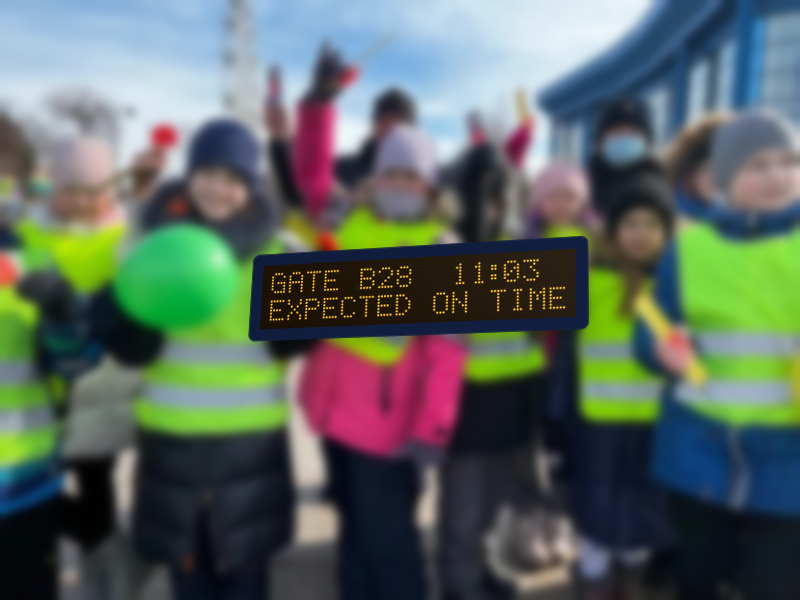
**11:03**
